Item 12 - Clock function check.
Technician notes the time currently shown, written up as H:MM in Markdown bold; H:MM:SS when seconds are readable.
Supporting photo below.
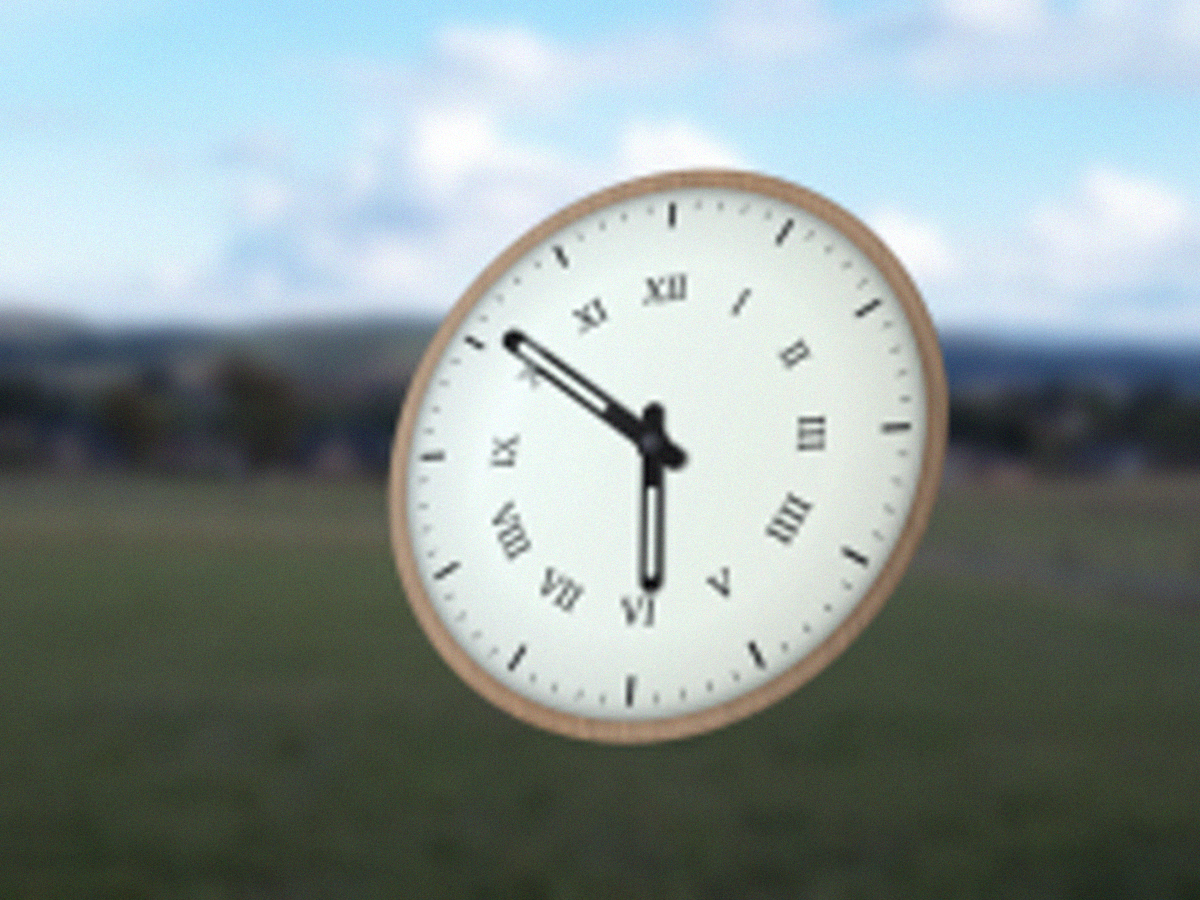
**5:51**
